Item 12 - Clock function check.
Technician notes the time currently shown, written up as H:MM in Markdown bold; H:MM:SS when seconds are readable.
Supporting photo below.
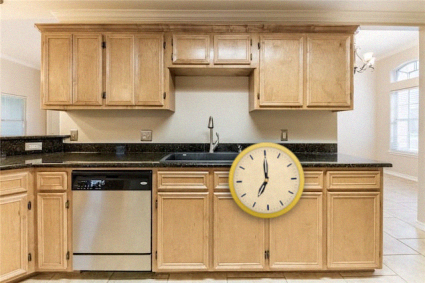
**7:00**
